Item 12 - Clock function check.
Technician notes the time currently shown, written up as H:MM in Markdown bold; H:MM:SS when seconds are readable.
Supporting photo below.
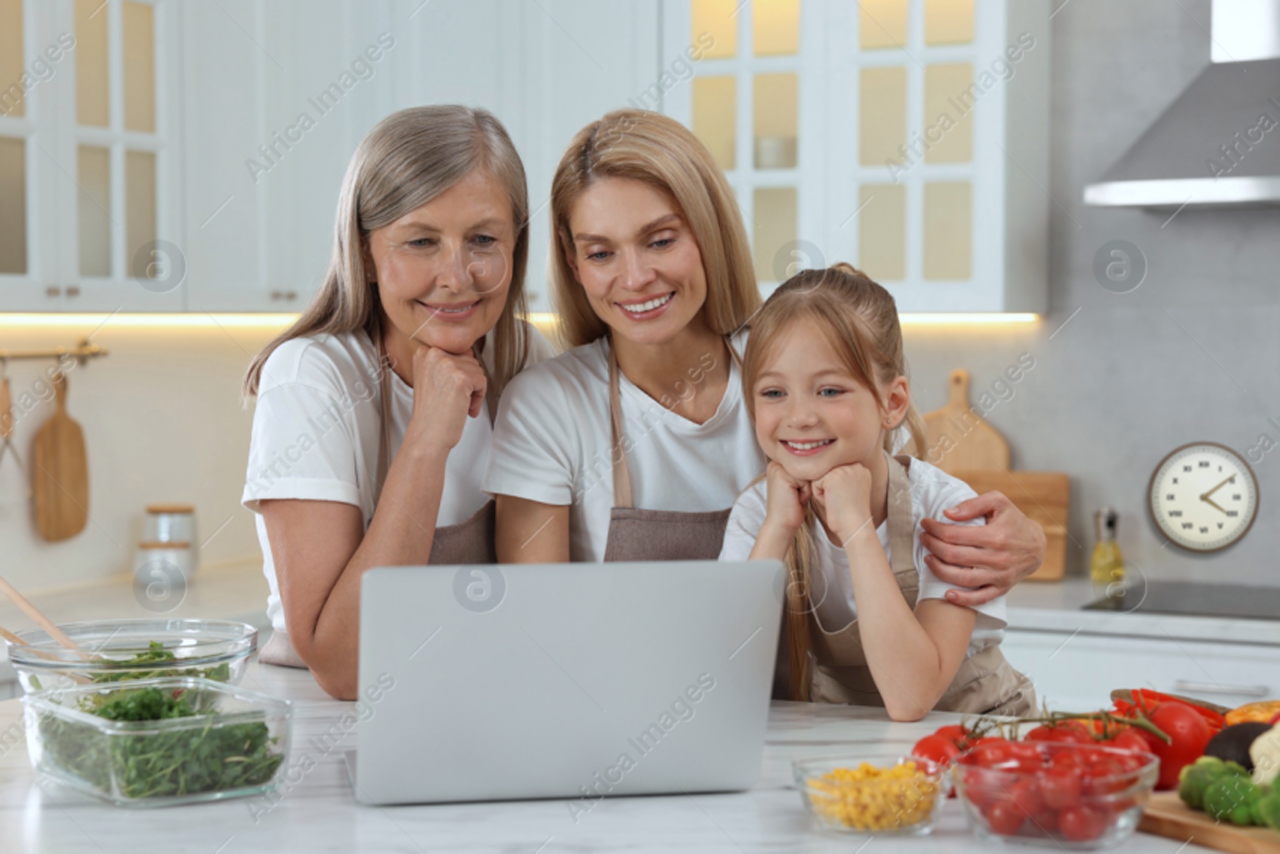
**4:09**
